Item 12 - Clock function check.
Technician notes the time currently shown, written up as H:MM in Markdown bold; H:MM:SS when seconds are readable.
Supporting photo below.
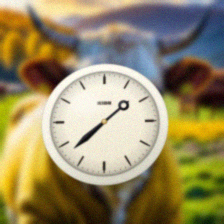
**1:38**
